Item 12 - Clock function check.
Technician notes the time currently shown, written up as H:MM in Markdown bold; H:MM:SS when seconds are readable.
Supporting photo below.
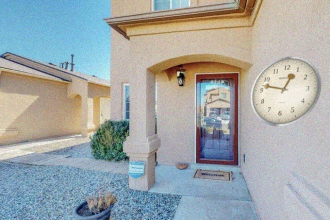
**12:47**
